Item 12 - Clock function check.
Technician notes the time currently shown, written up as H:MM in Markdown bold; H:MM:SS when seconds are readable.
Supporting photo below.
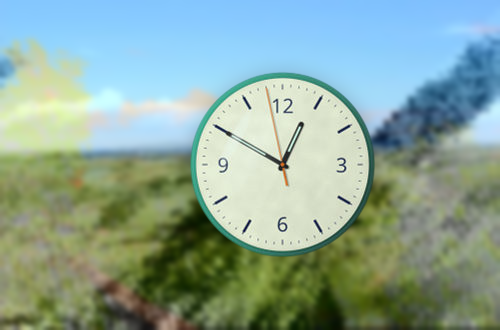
**12:49:58**
